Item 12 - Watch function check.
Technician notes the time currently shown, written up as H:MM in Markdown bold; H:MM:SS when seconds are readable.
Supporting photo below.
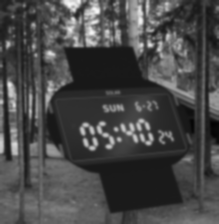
**5:40:24**
